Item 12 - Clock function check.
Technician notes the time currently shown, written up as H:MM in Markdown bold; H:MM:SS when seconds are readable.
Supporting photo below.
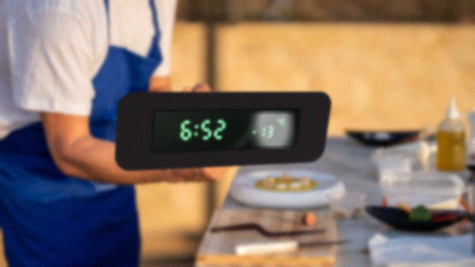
**6:52**
